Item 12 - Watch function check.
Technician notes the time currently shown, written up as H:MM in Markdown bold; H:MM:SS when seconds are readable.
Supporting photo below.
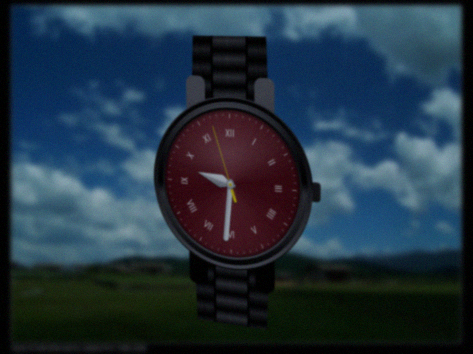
**9:30:57**
